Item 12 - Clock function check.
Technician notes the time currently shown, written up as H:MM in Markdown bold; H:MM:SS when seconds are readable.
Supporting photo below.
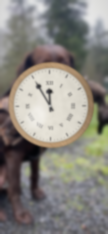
**11:55**
